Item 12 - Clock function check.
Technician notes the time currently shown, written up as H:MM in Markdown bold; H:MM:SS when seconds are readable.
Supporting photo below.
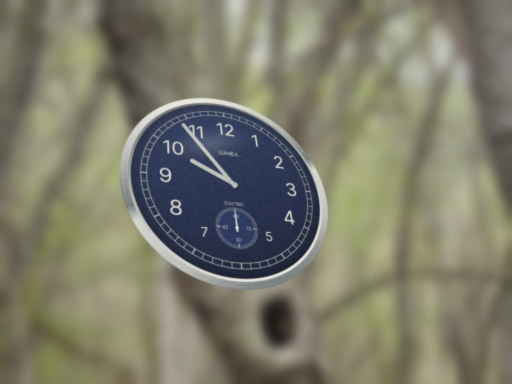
**9:54**
